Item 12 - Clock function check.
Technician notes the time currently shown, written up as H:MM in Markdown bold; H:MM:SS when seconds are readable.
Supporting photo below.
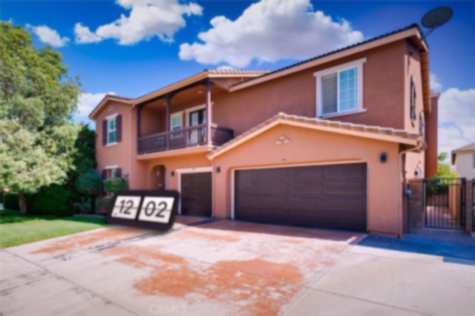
**12:02**
